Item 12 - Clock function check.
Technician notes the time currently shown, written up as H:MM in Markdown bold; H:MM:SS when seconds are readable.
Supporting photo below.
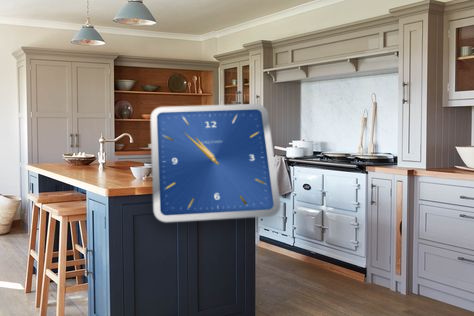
**10:53**
